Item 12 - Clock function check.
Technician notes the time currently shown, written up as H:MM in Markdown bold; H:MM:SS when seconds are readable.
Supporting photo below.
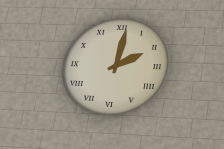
**2:01**
